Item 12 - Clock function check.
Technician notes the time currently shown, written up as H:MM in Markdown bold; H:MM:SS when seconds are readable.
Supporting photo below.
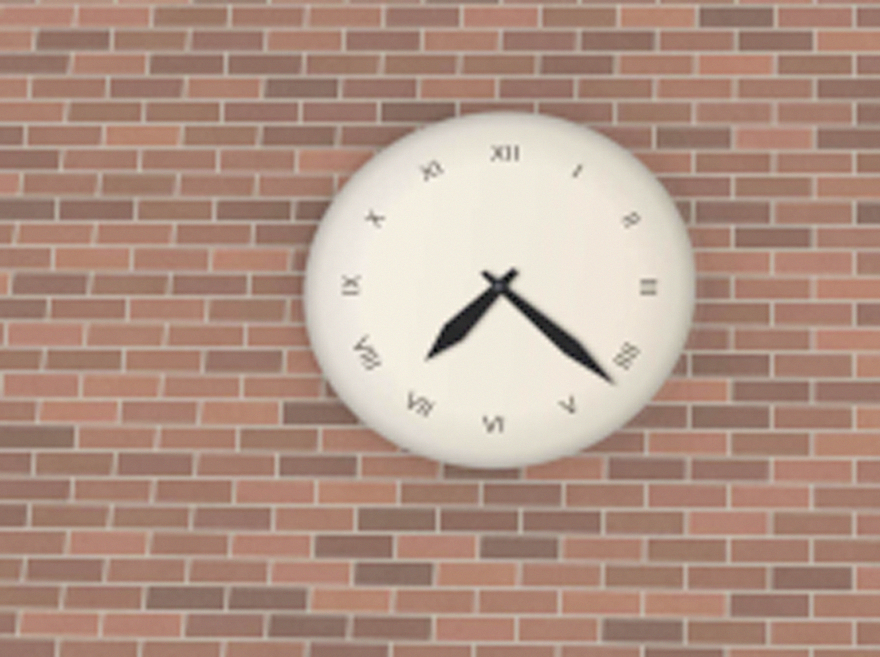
**7:22**
